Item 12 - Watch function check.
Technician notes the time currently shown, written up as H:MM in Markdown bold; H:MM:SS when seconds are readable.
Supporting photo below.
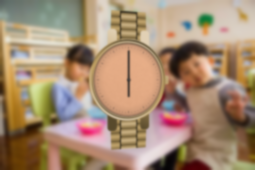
**6:00**
